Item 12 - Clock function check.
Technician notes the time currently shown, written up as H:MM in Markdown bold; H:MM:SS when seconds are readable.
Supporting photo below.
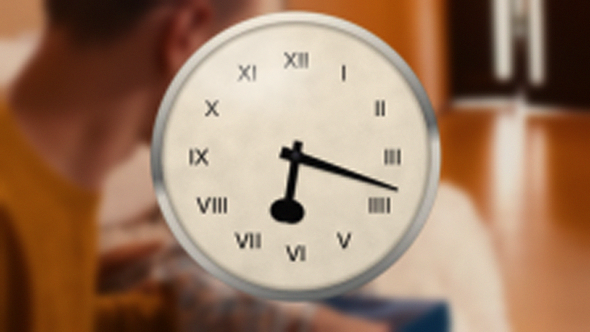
**6:18**
